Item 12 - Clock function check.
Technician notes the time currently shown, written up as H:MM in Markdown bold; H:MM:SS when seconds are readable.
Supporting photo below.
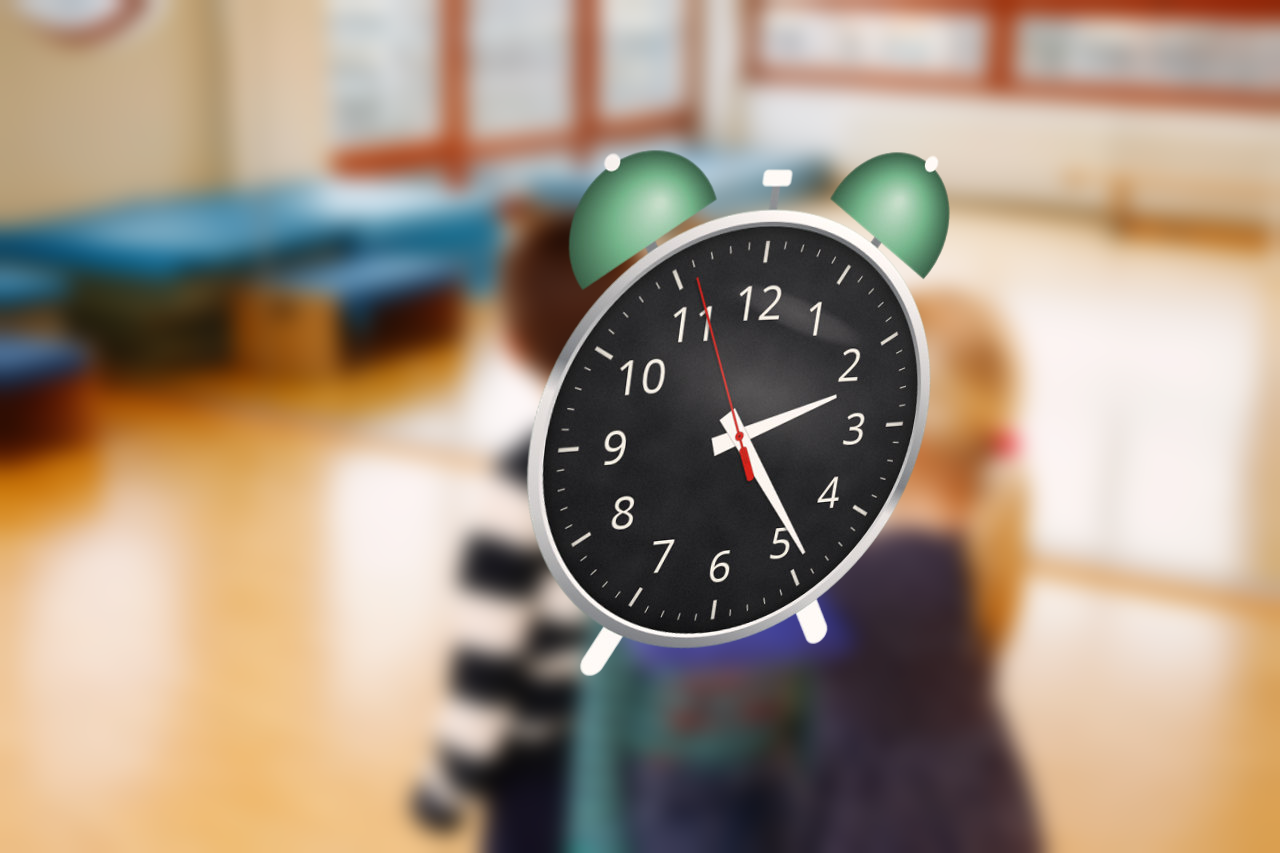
**2:23:56**
